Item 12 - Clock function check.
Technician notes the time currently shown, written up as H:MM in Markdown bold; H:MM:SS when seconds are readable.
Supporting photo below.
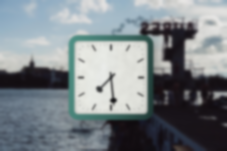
**7:29**
